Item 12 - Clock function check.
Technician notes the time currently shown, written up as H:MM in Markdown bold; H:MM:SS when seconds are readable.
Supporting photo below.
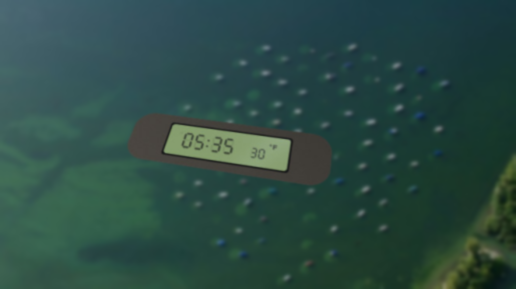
**5:35**
